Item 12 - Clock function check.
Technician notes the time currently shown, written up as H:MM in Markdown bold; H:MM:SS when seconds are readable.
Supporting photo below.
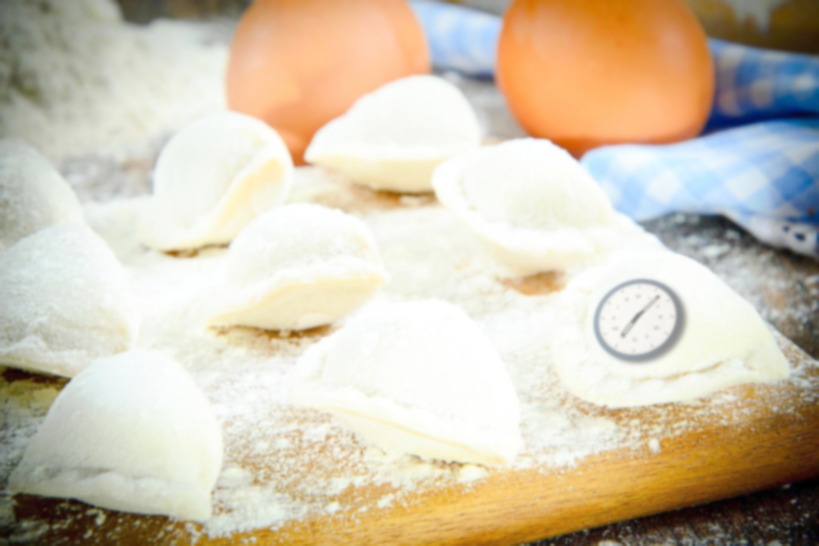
**7:07**
